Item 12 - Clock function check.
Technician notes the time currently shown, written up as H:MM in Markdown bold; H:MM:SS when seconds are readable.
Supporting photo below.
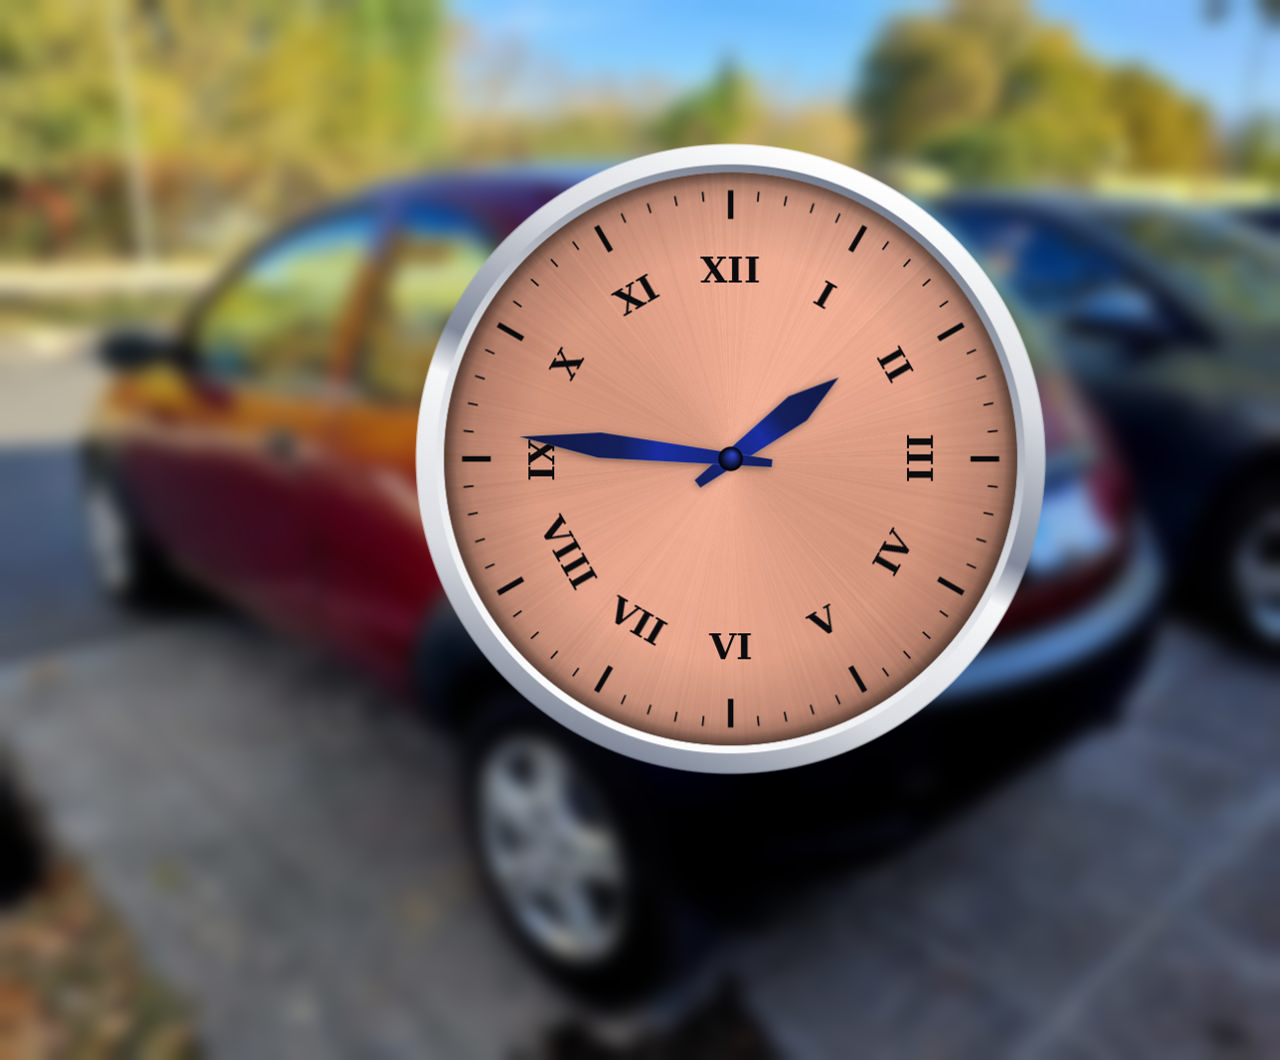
**1:46**
